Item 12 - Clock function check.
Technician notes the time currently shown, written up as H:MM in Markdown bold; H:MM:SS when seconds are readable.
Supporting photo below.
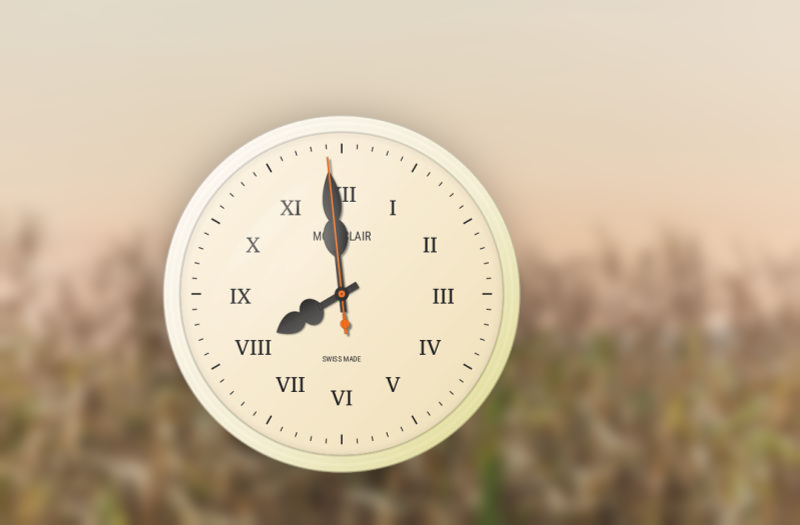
**7:58:59**
